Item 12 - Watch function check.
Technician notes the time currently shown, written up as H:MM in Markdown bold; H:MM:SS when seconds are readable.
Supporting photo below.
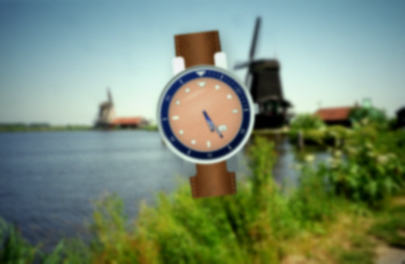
**5:25**
